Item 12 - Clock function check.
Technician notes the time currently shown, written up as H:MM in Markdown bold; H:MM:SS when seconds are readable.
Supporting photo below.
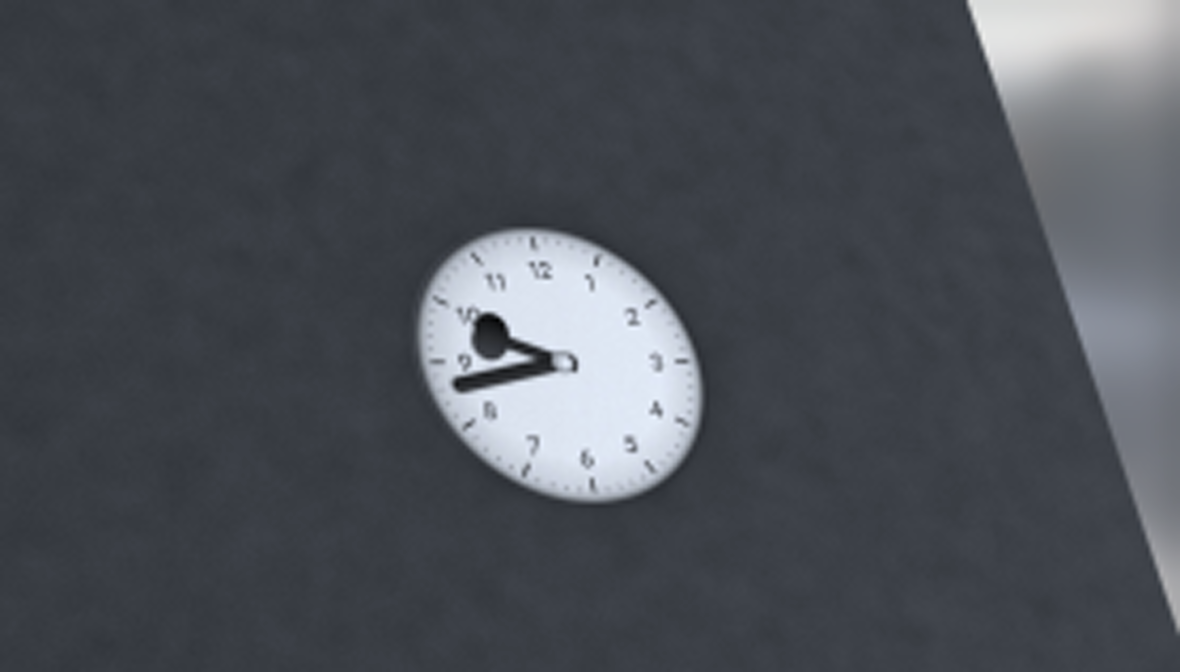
**9:43**
